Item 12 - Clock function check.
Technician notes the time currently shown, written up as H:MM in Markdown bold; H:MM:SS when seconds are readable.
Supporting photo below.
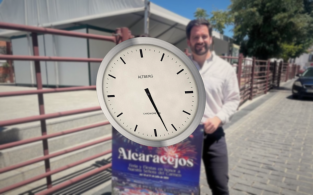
**5:27**
